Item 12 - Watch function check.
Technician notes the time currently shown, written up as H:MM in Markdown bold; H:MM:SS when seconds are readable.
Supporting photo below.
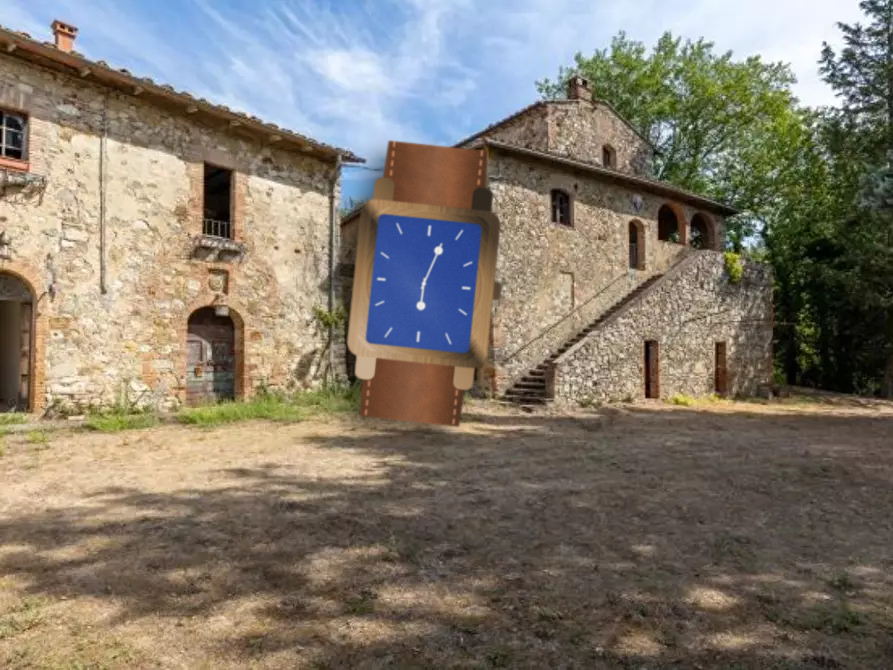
**6:03**
